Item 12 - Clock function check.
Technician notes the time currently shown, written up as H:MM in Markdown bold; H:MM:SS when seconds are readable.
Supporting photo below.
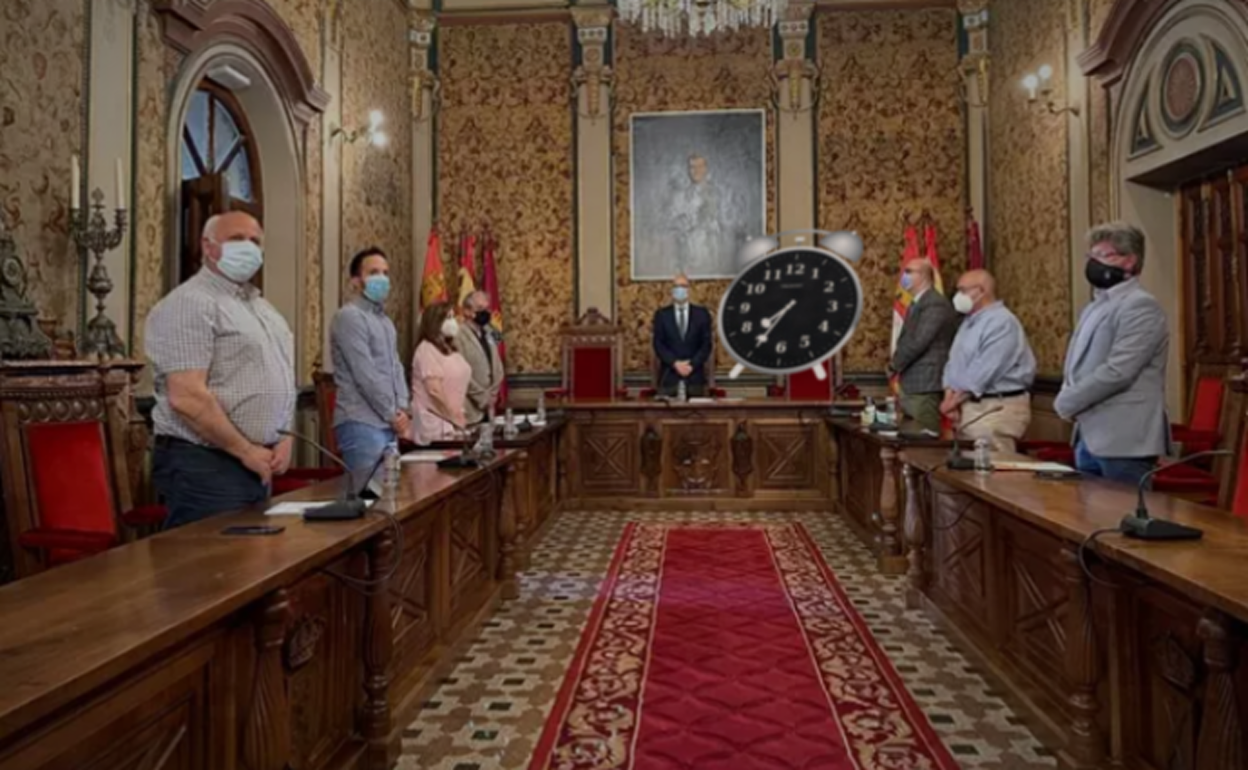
**7:35**
